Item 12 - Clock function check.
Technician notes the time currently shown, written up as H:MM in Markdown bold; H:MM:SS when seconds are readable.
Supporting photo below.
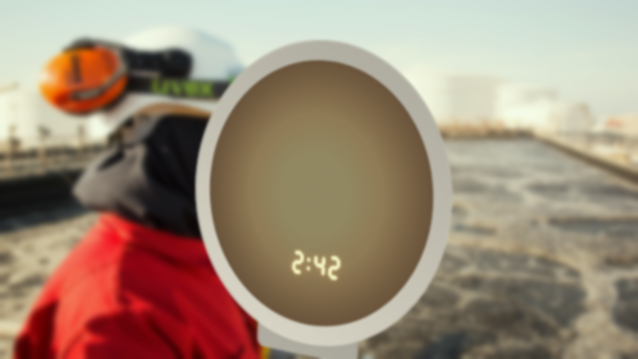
**2:42**
